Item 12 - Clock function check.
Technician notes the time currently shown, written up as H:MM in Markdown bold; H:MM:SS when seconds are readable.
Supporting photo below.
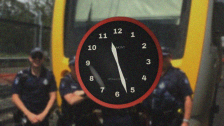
**11:27**
